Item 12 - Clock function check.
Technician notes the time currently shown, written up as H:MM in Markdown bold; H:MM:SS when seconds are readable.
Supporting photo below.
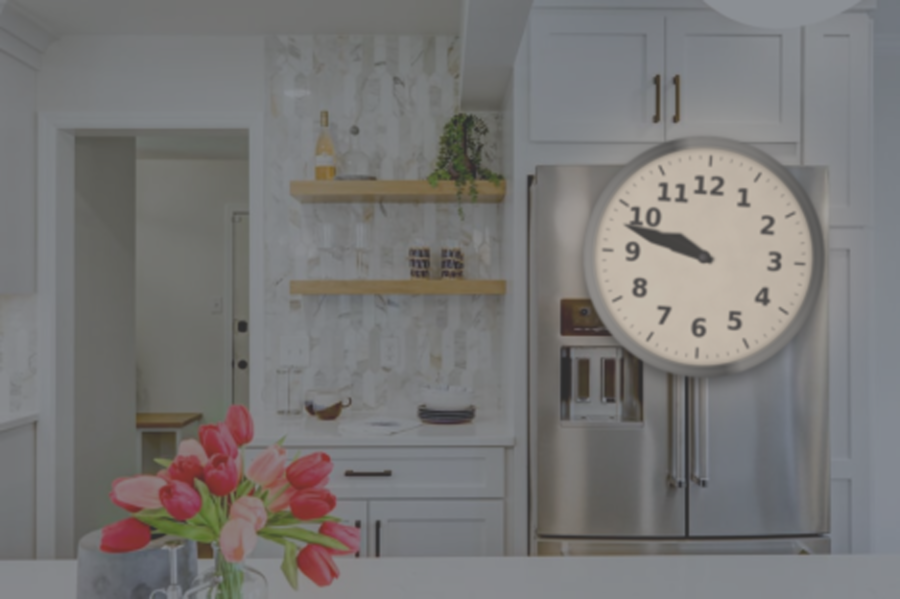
**9:48**
